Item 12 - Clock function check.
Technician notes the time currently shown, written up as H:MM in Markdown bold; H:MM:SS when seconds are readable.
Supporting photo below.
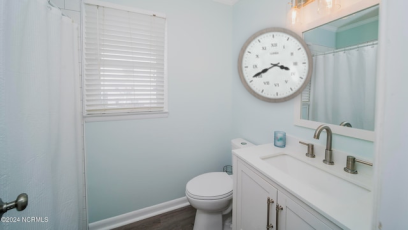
**3:41**
